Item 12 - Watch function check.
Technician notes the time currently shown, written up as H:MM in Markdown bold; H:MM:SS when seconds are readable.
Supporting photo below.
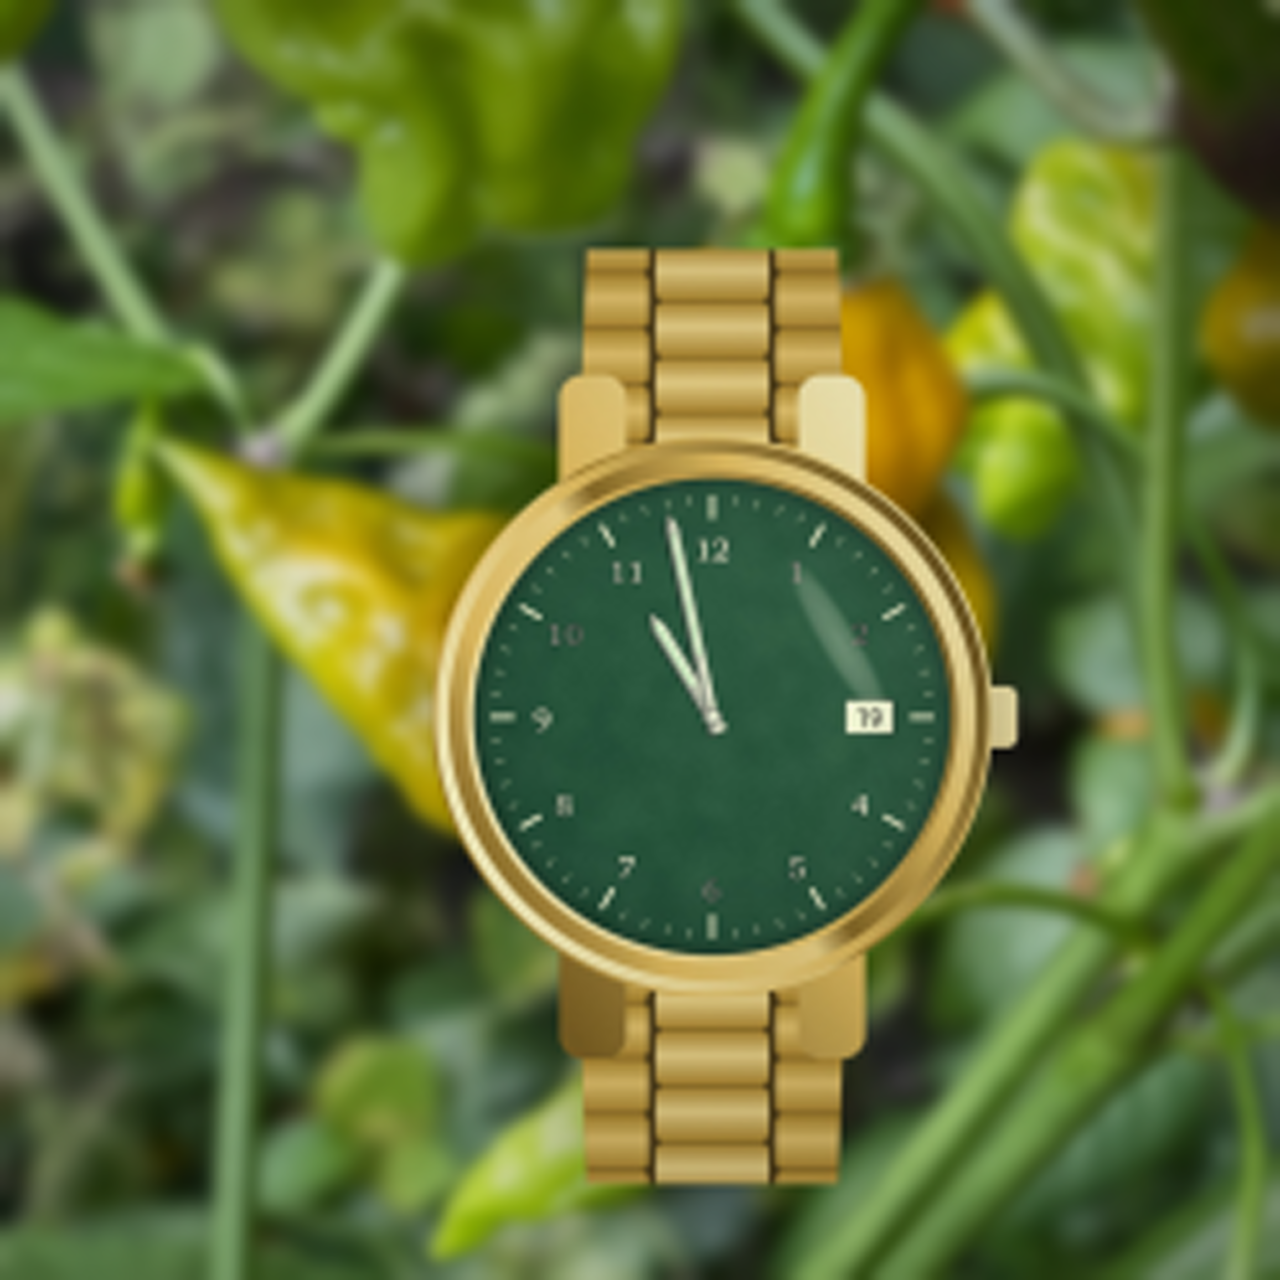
**10:58**
